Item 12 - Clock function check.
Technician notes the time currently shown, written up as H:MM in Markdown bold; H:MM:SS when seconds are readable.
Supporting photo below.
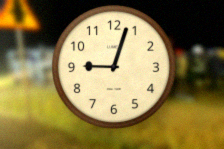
**9:03**
